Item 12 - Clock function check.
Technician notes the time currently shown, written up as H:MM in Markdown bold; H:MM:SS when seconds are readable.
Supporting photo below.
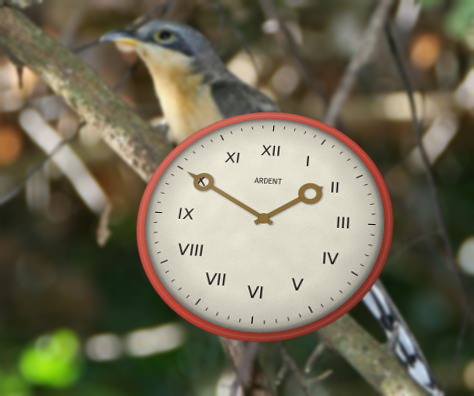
**1:50**
